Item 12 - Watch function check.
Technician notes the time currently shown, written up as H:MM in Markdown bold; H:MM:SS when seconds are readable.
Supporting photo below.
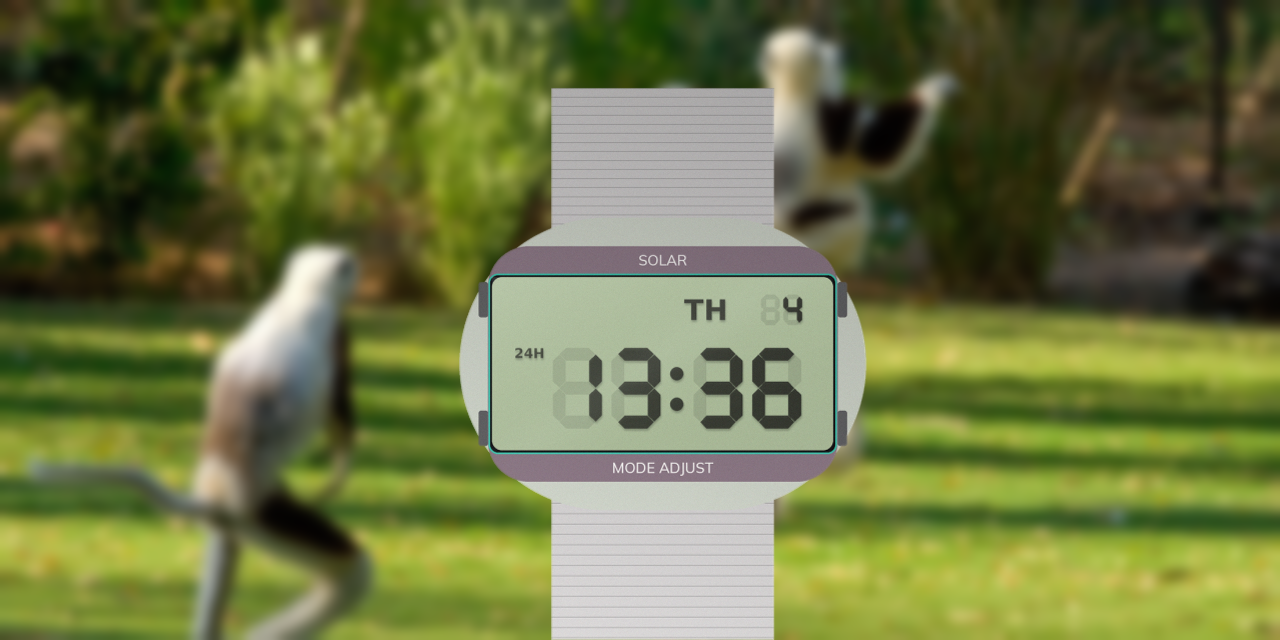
**13:36**
